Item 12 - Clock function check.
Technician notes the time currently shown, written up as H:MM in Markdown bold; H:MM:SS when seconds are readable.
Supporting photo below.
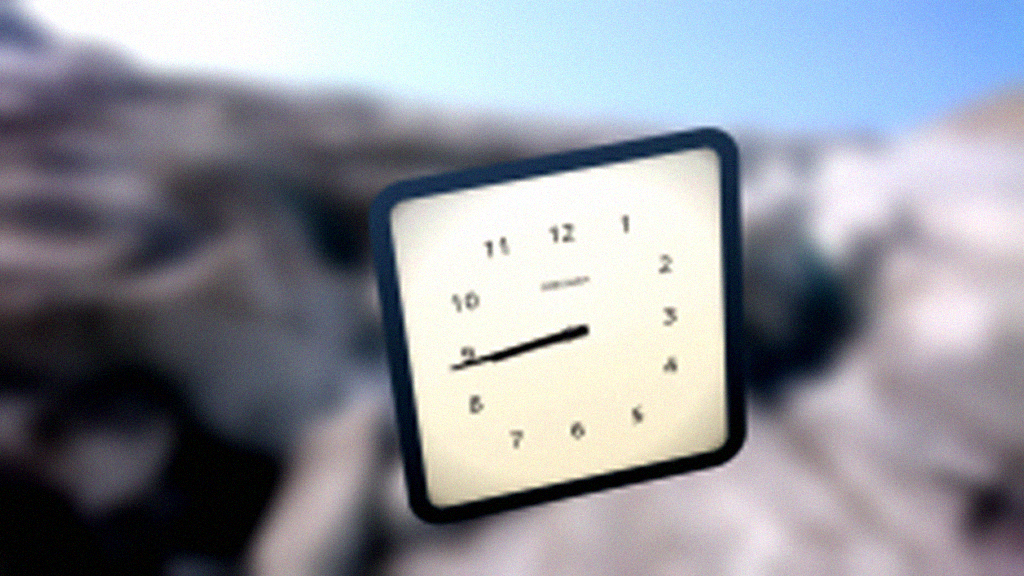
**8:44**
